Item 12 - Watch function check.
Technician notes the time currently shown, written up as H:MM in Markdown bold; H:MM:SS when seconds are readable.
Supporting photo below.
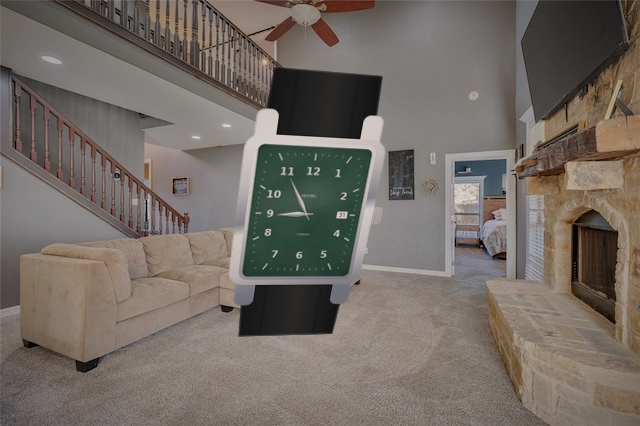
**8:55**
